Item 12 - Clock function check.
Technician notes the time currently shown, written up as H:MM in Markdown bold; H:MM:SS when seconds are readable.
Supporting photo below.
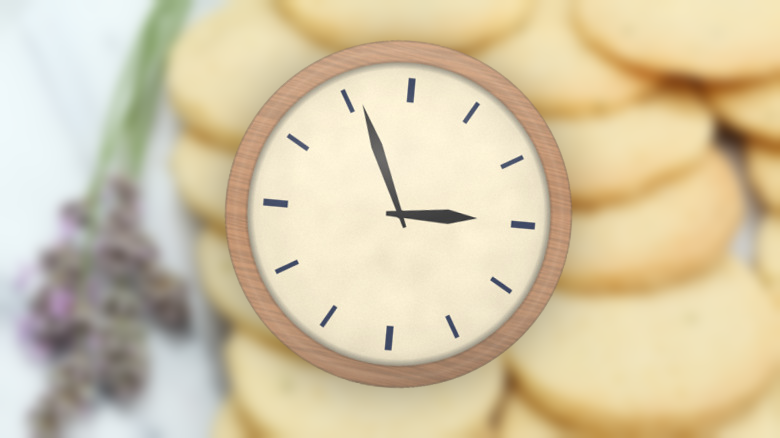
**2:56**
